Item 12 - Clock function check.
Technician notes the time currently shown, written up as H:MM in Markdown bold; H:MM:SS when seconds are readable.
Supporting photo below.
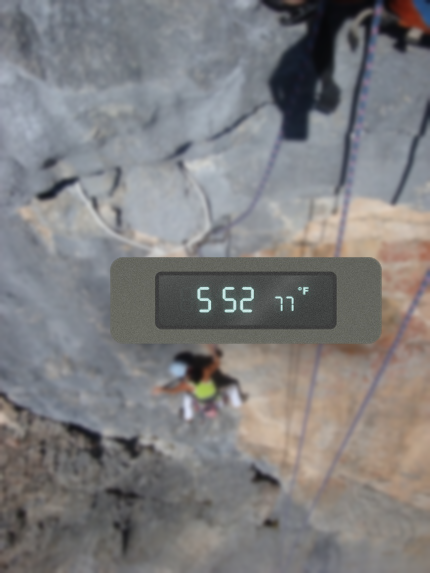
**5:52**
